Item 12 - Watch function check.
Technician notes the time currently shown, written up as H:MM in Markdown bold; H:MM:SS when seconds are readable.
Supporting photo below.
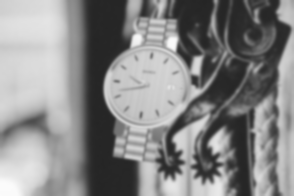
**9:42**
